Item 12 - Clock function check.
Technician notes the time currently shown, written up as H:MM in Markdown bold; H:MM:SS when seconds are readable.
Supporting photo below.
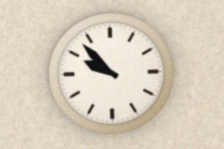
**9:53**
